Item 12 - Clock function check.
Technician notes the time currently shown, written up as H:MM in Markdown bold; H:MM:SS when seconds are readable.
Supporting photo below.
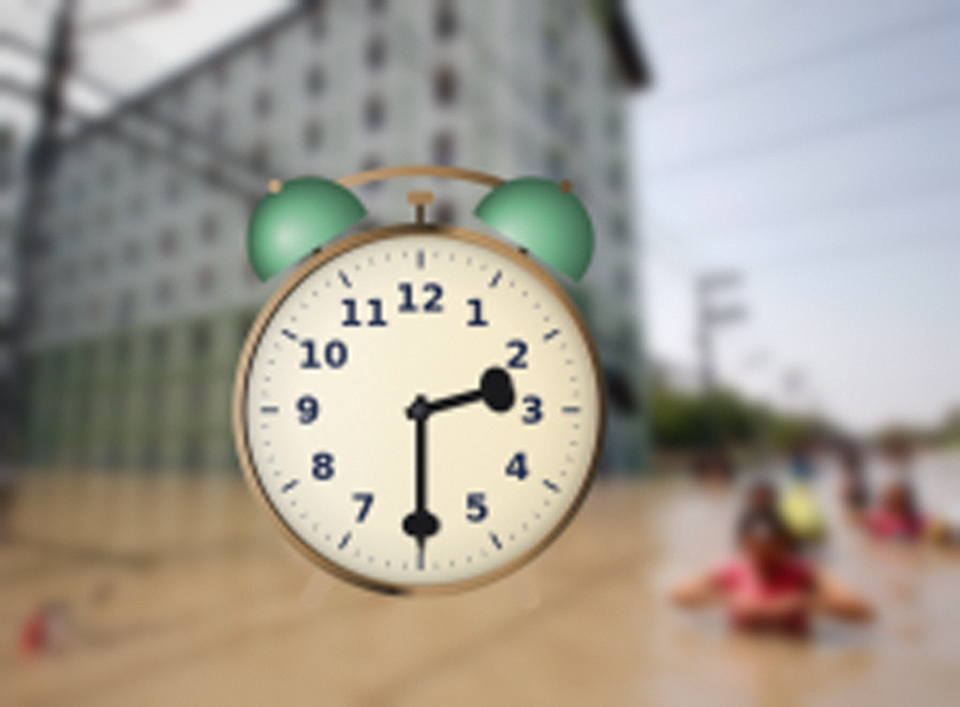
**2:30**
